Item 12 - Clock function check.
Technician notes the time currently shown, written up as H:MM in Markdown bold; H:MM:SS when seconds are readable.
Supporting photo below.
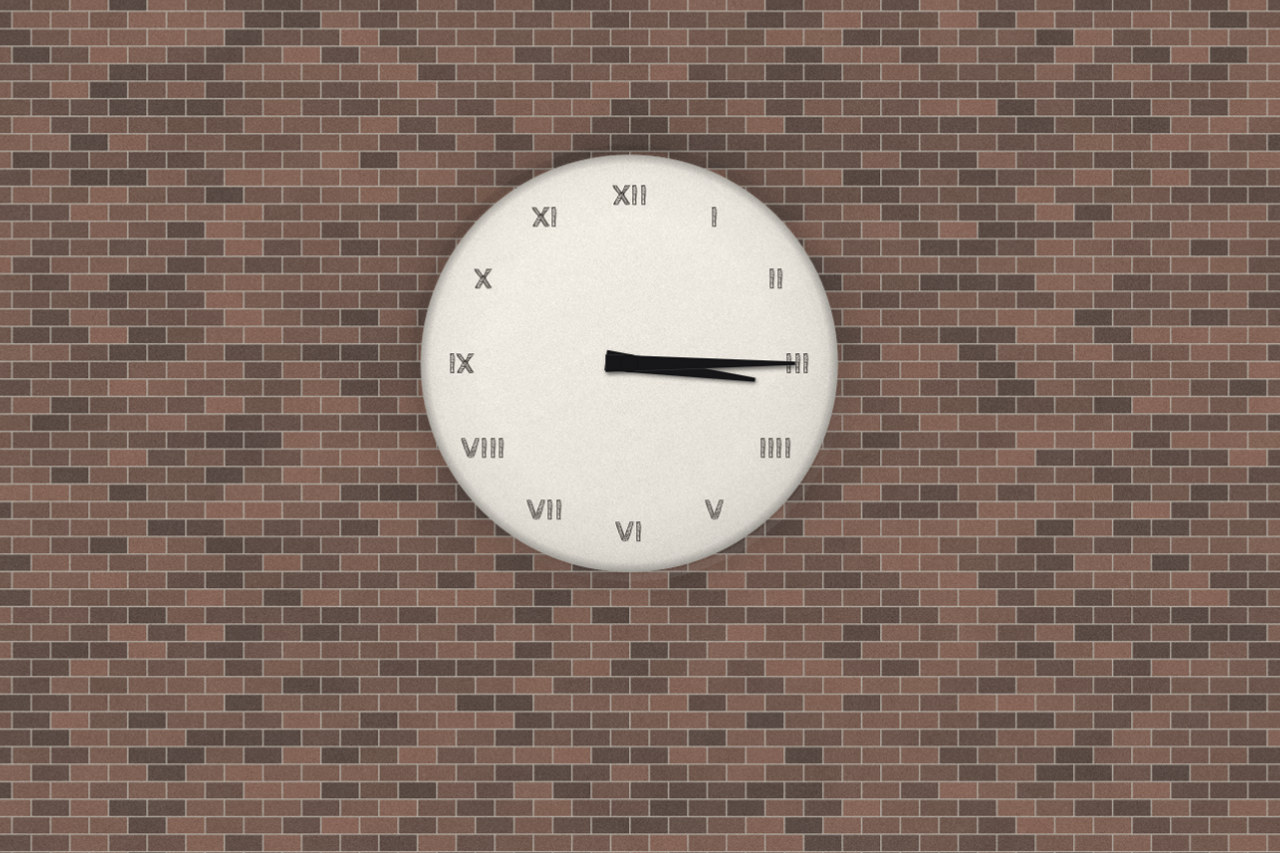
**3:15**
